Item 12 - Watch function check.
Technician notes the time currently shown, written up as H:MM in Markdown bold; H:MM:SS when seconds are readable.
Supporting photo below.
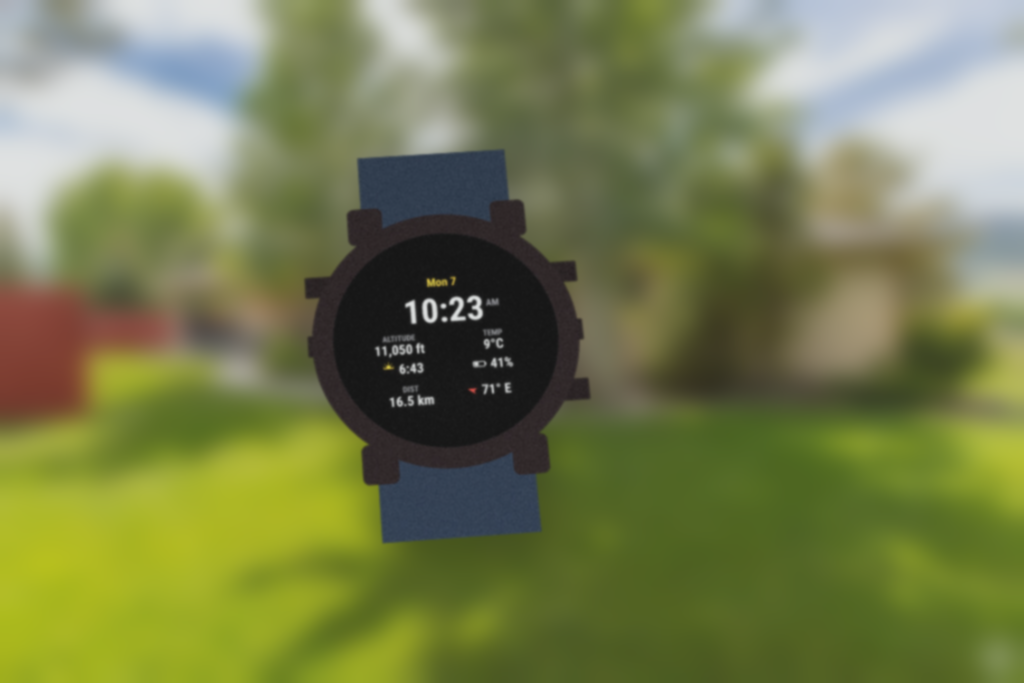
**10:23**
